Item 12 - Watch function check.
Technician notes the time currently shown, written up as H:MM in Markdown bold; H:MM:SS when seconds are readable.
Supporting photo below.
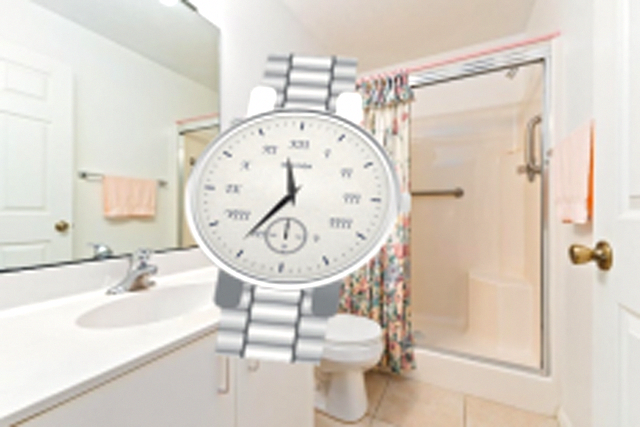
**11:36**
